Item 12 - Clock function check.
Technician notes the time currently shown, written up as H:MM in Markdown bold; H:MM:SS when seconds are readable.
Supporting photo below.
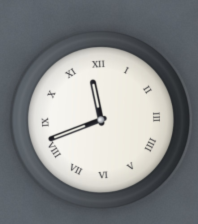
**11:42**
